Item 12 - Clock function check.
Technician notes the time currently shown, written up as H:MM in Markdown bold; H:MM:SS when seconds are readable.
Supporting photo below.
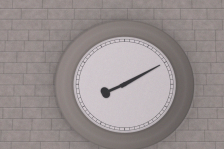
**8:10**
